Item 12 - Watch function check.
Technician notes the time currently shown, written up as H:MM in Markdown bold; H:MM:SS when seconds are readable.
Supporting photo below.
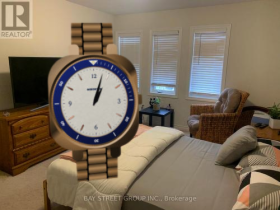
**1:03**
